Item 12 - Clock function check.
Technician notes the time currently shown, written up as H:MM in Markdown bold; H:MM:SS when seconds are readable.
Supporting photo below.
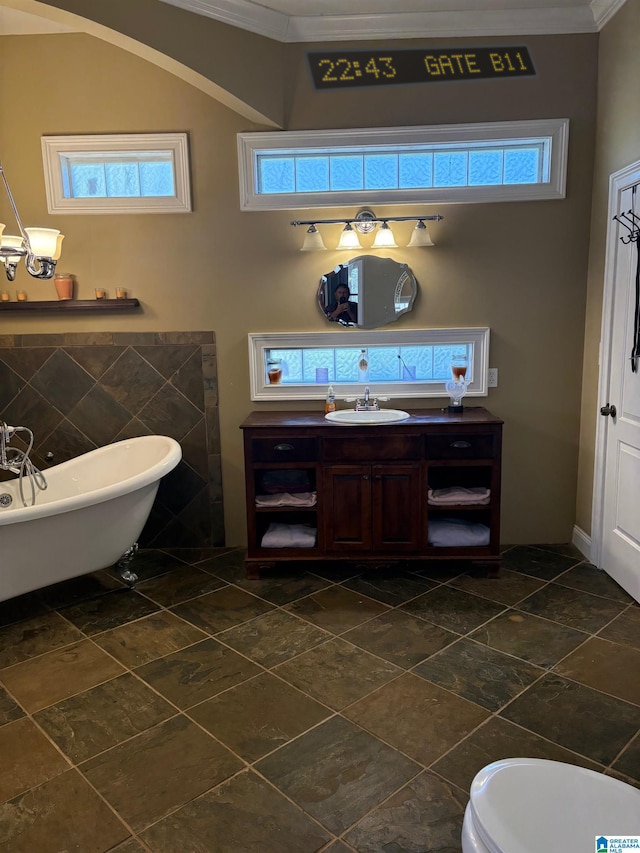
**22:43**
